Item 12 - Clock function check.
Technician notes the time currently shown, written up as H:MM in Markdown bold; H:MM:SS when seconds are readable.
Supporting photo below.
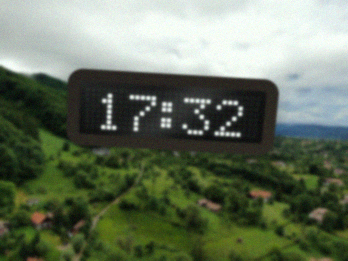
**17:32**
